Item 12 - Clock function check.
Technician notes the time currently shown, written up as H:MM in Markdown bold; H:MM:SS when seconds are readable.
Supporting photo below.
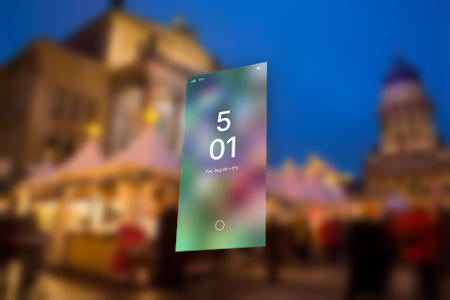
**5:01**
